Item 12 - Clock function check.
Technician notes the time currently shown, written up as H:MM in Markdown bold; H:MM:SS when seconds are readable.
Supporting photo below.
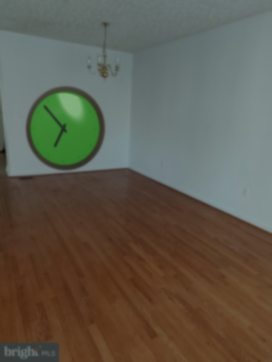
**6:53**
